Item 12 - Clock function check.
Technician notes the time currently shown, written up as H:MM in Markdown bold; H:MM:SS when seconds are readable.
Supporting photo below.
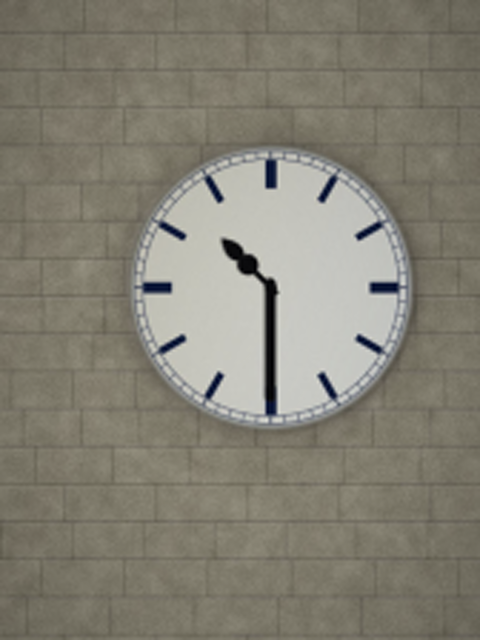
**10:30**
